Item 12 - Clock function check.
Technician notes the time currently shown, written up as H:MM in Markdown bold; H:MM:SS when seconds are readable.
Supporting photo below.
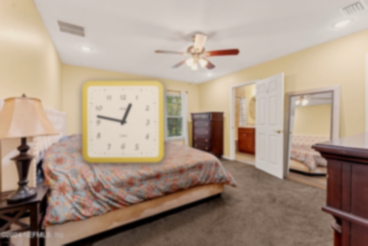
**12:47**
